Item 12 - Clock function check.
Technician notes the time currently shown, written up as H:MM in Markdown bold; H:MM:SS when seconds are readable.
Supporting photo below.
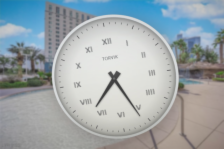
**7:26**
